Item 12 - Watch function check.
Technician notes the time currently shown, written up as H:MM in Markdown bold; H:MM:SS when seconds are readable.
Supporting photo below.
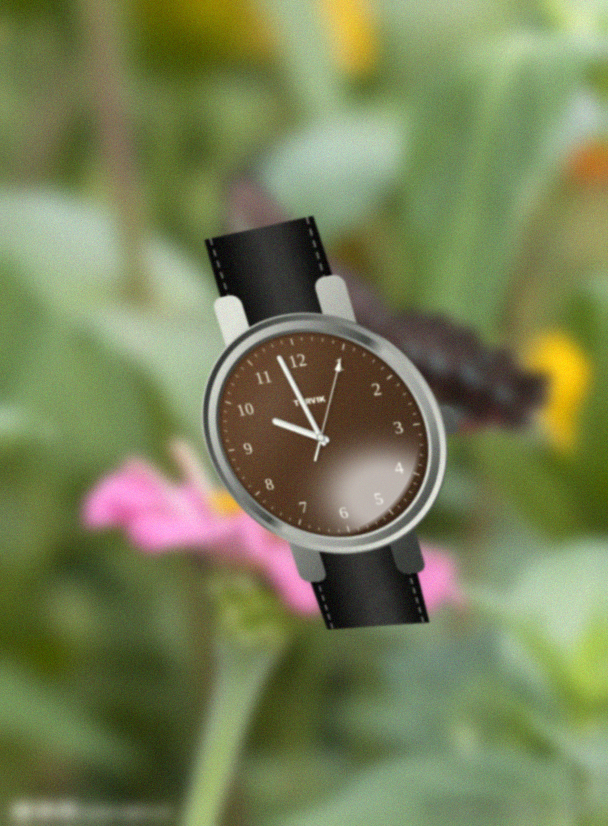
**9:58:05**
